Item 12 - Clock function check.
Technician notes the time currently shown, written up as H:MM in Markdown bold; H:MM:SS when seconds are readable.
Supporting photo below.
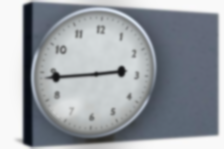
**2:44**
